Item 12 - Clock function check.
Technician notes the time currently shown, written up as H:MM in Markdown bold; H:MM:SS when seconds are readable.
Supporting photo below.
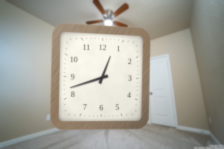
**12:42**
